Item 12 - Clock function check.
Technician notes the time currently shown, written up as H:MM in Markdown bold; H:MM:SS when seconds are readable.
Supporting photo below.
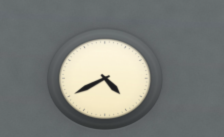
**4:40**
